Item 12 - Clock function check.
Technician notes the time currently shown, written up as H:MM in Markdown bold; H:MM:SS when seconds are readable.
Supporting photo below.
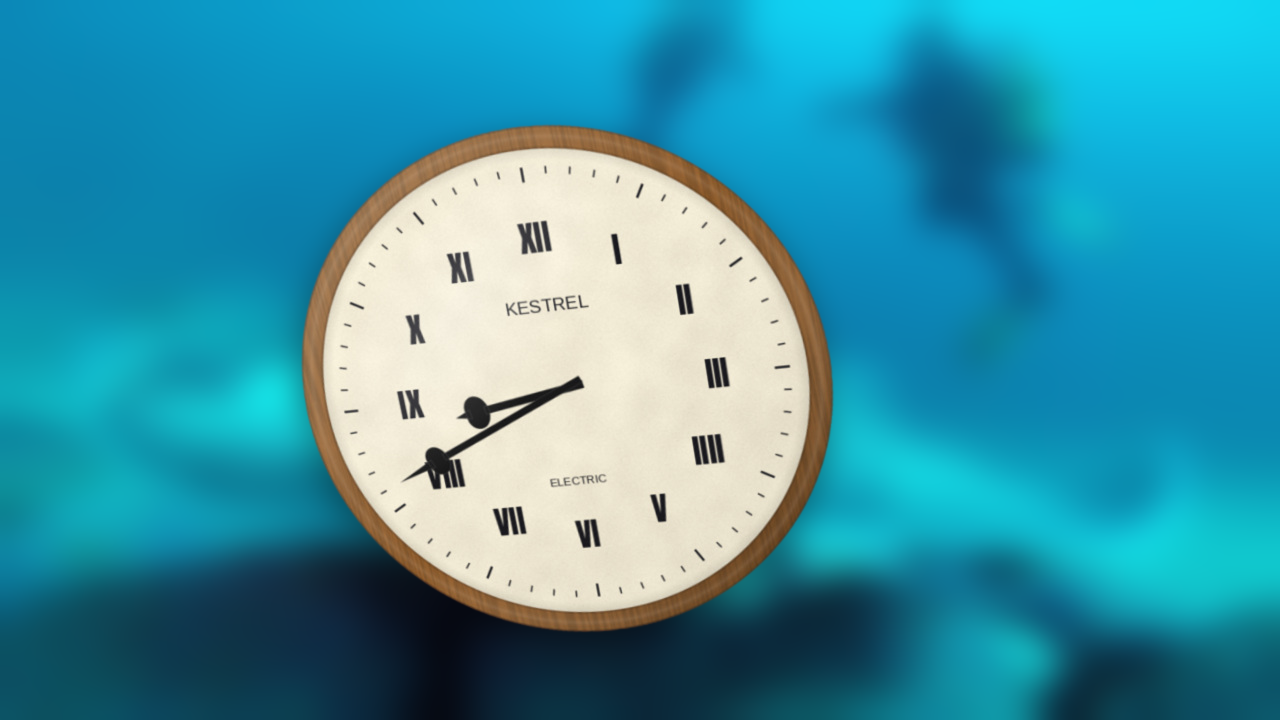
**8:41**
